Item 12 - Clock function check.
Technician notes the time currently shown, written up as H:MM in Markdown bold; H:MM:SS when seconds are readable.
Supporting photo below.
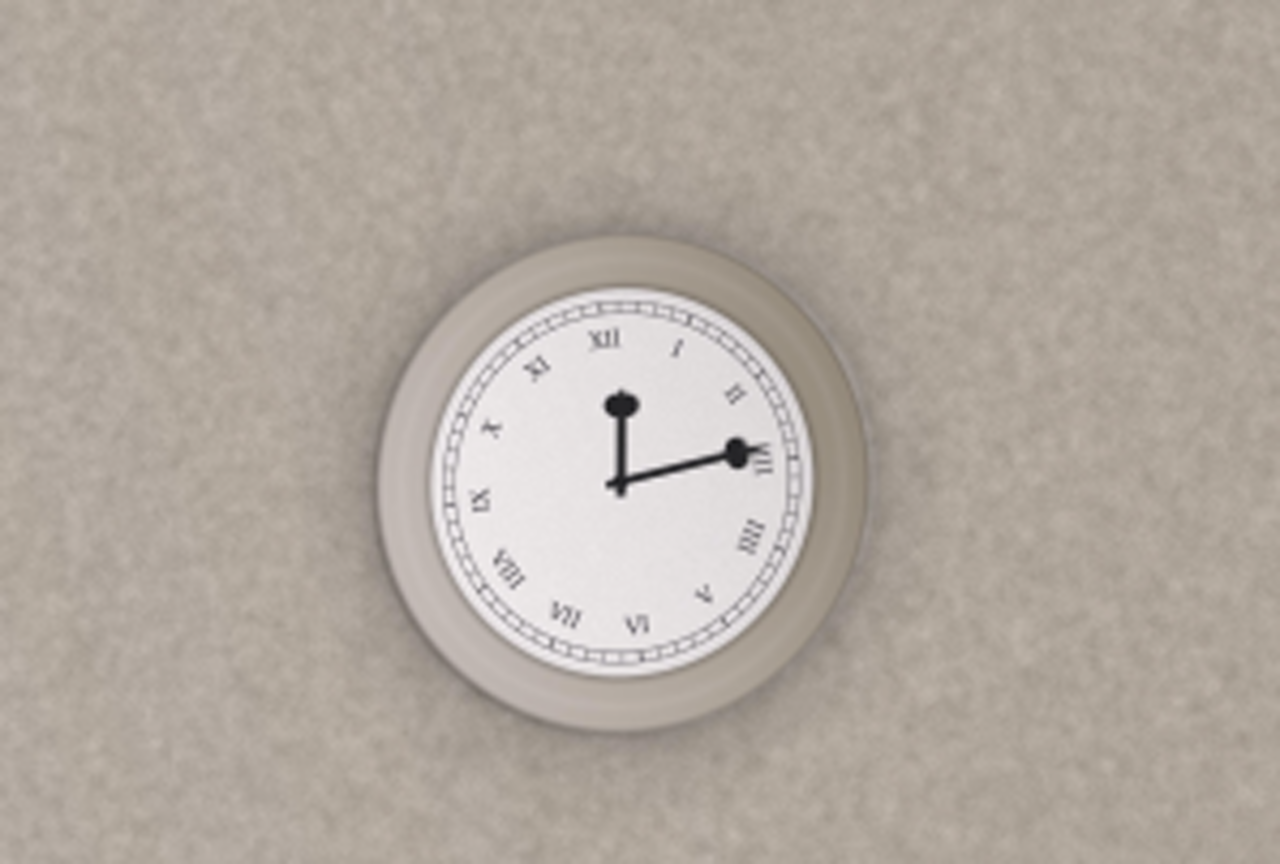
**12:14**
